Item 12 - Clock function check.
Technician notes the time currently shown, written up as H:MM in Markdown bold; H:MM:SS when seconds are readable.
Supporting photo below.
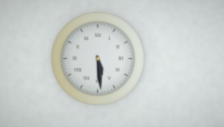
**5:29**
